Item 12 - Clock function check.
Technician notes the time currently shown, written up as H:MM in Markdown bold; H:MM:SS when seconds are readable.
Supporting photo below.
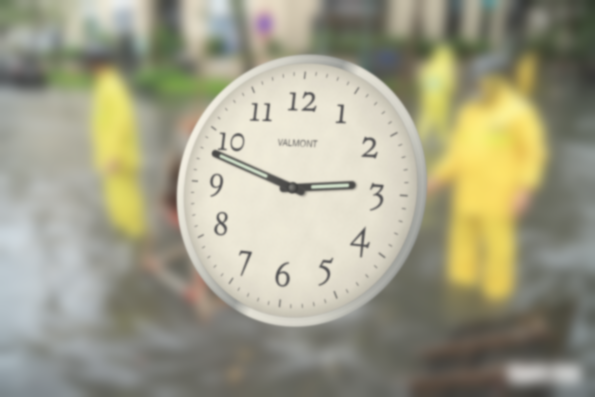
**2:48**
